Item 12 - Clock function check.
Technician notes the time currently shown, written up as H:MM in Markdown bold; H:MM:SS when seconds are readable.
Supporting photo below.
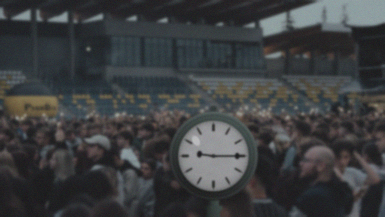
**9:15**
